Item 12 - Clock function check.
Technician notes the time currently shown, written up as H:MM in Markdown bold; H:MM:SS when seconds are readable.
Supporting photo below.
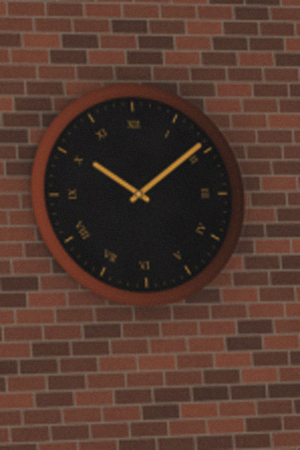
**10:09**
